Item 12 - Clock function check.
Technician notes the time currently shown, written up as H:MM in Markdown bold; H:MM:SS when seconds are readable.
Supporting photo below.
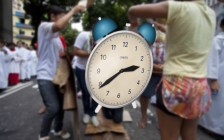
**2:39**
